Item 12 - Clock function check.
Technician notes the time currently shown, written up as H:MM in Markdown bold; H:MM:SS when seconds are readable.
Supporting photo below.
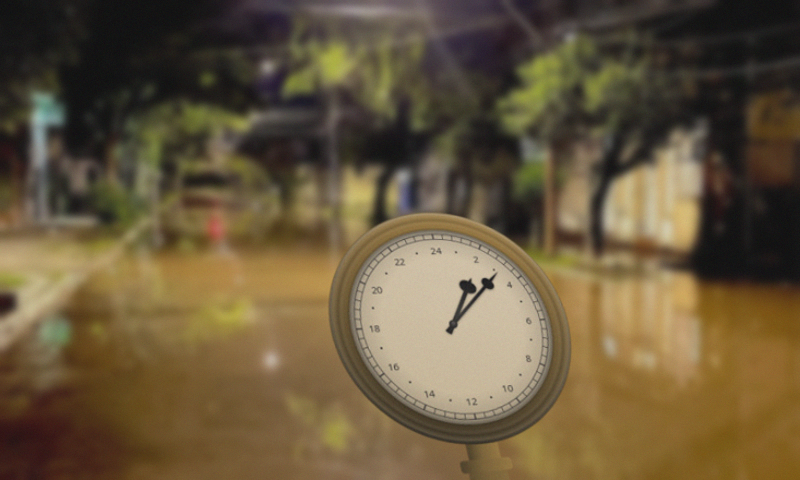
**2:08**
